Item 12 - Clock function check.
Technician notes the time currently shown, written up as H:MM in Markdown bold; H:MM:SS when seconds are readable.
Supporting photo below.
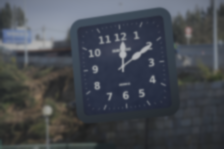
**12:10**
